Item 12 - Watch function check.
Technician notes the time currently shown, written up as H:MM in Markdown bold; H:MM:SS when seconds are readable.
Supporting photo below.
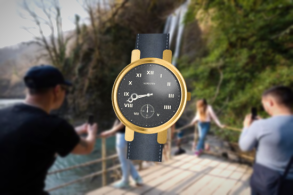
**8:42**
